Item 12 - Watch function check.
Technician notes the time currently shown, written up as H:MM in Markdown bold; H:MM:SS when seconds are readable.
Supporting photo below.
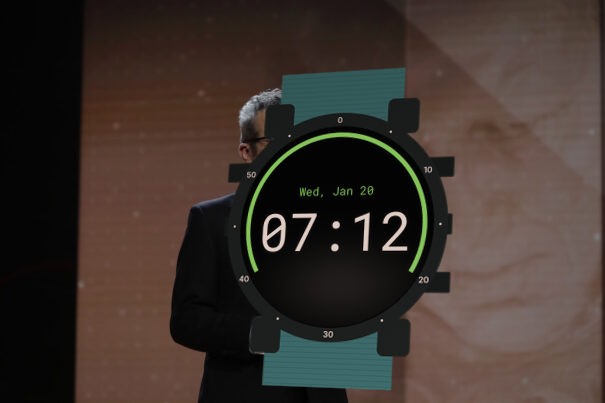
**7:12**
